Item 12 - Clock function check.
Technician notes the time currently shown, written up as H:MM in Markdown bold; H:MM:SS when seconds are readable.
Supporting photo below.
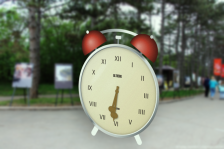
**6:31**
